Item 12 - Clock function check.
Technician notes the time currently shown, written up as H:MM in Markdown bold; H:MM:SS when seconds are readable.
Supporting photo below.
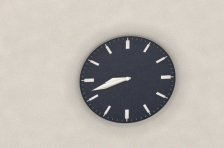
**8:42**
